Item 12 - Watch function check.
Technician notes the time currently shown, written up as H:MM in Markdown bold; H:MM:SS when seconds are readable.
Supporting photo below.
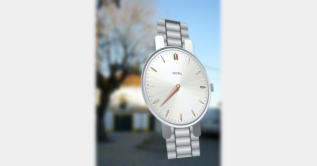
**7:38**
